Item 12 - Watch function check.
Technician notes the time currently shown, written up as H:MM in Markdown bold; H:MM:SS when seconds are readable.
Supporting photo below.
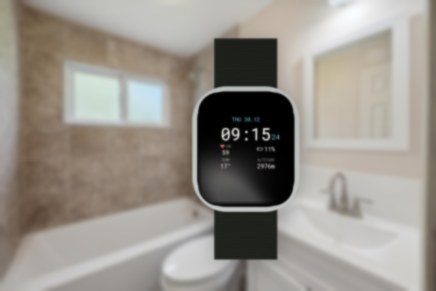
**9:15**
